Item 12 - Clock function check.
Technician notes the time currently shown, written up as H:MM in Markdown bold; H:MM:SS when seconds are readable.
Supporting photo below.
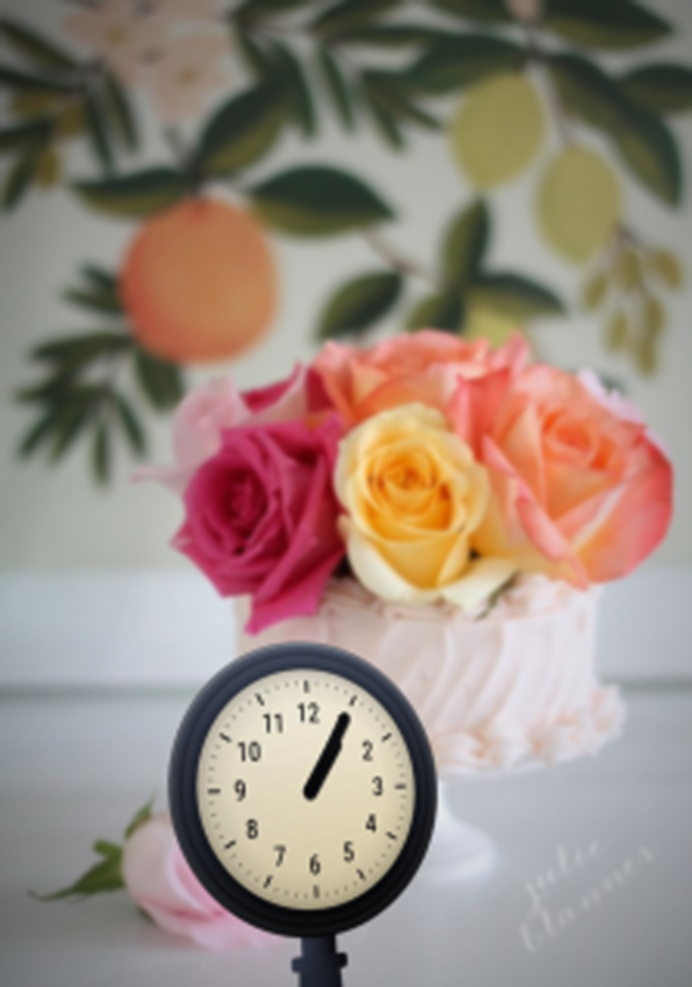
**1:05**
